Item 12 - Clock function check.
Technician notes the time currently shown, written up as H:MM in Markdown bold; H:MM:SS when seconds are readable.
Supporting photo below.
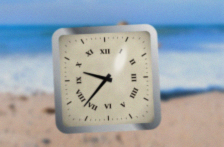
**9:37**
